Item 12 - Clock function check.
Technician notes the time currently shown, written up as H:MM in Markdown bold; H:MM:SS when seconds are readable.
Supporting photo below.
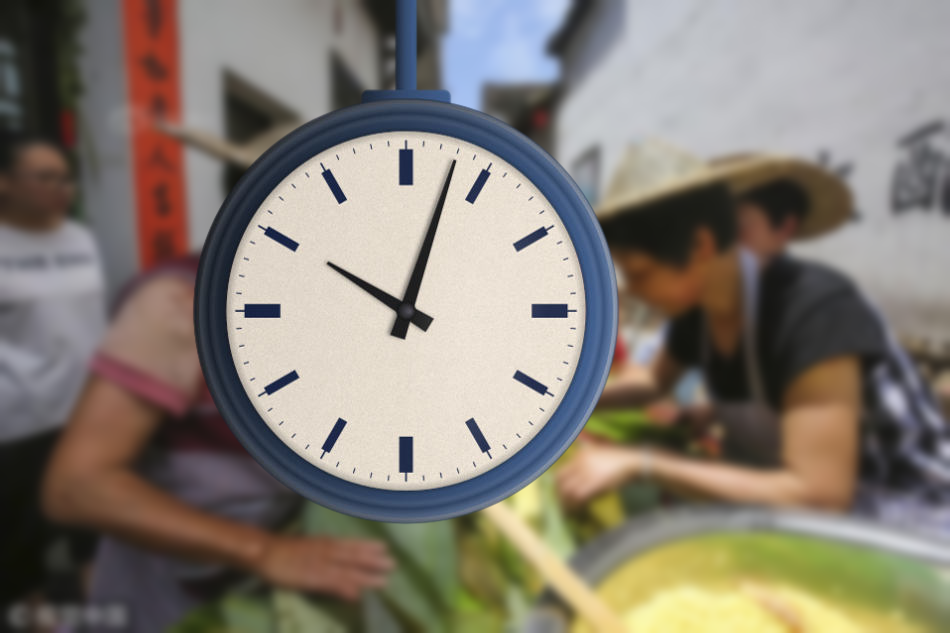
**10:03**
